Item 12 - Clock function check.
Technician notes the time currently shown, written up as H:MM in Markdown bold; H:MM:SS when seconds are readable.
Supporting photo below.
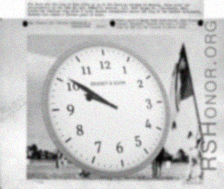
**9:51**
